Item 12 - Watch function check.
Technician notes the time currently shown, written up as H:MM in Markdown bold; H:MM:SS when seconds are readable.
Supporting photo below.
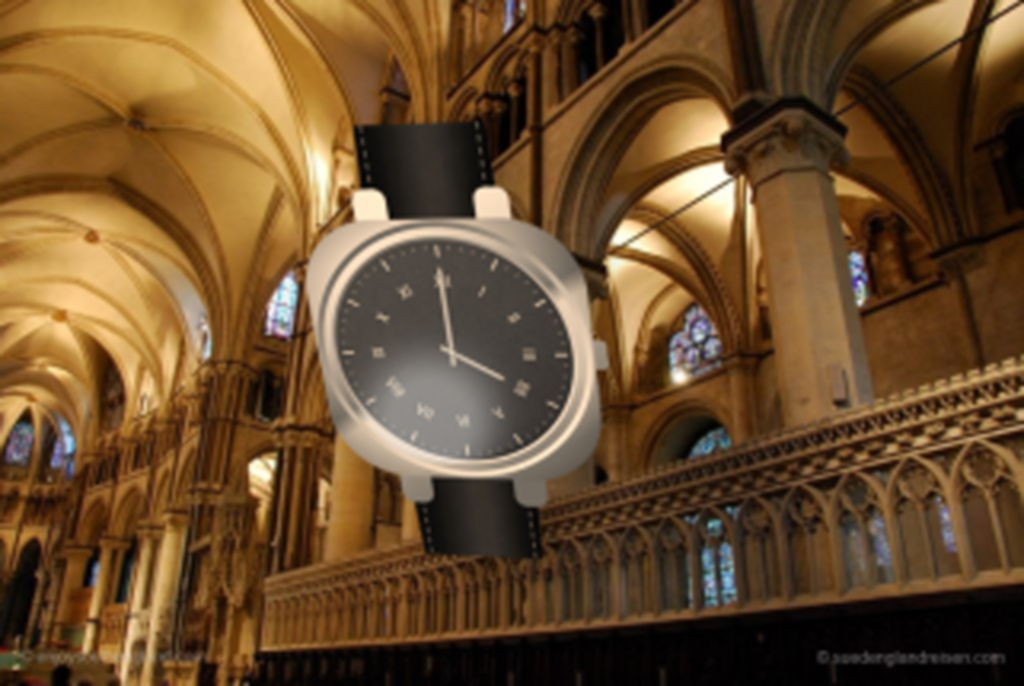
**4:00**
